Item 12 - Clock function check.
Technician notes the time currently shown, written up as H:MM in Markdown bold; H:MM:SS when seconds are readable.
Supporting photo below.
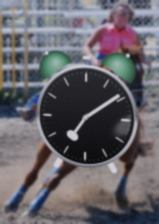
**7:09**
